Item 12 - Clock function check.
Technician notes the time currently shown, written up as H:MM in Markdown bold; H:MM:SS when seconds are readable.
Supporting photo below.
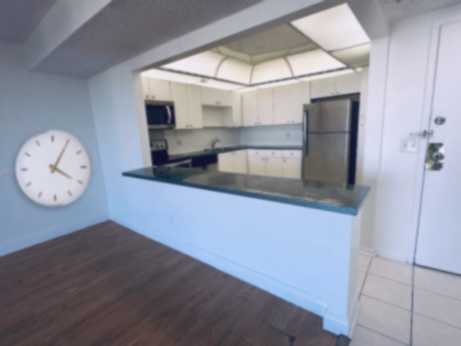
**4:05**
